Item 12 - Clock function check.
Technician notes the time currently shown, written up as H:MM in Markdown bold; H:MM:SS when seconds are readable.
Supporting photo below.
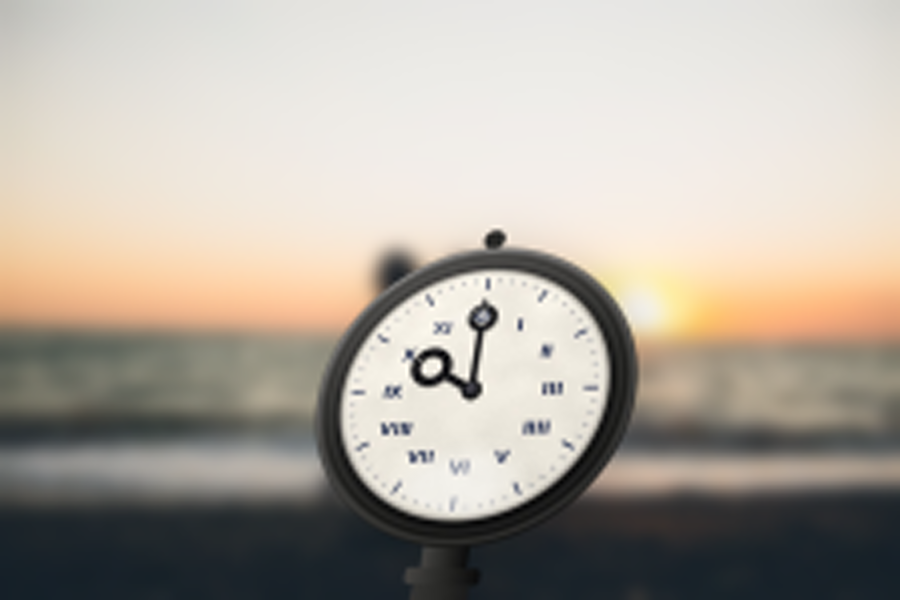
**10:00**
